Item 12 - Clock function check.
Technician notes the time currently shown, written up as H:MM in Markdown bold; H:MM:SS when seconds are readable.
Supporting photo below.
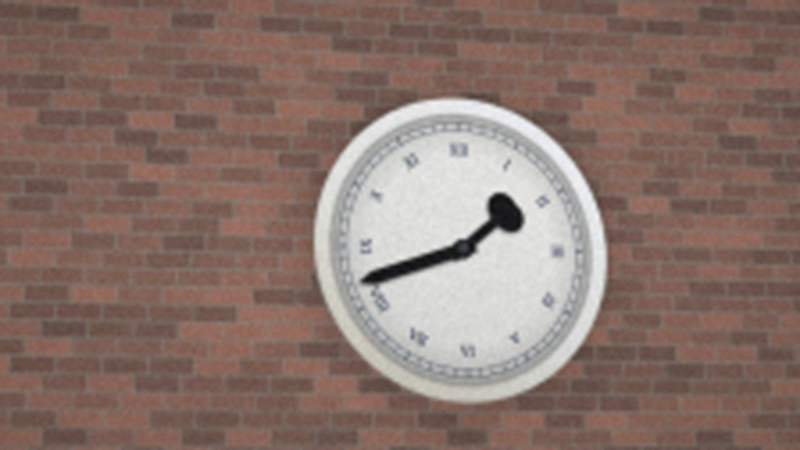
**1:42**
